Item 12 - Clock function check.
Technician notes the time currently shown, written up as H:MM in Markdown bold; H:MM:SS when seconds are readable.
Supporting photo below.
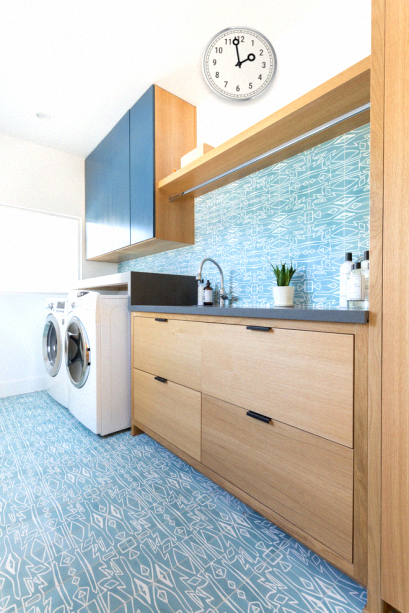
**1:58**
